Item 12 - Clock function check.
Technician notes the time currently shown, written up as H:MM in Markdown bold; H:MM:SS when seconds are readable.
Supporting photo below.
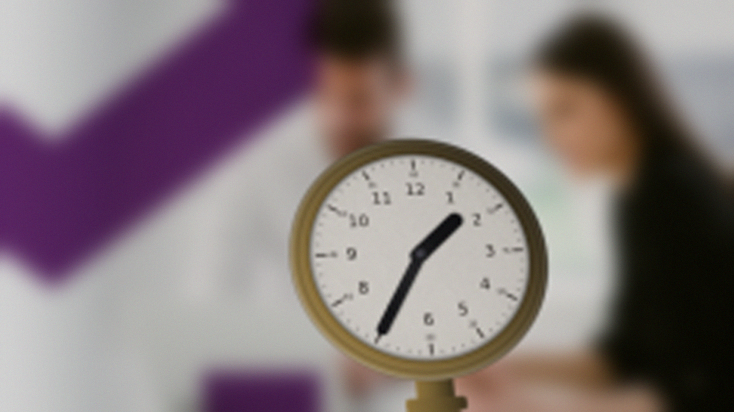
**1:35**
